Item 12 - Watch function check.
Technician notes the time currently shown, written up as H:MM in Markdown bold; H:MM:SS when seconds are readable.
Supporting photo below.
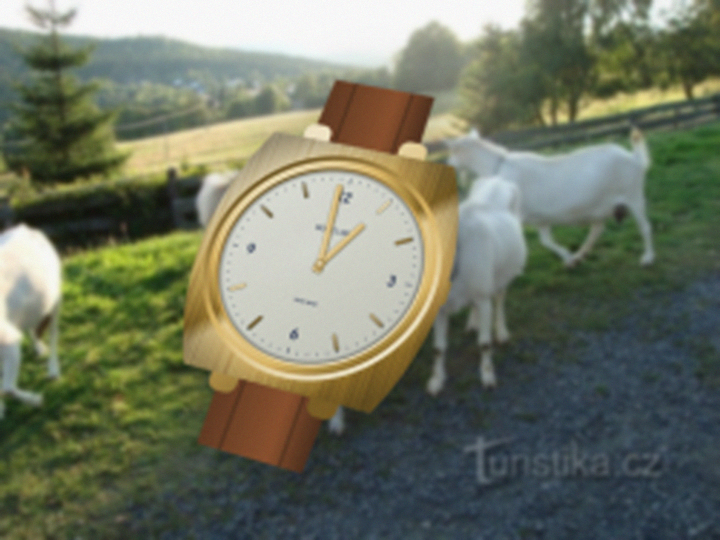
**12:59**
